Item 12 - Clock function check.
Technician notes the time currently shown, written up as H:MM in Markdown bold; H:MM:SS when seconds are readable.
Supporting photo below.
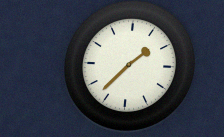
**1:37**
